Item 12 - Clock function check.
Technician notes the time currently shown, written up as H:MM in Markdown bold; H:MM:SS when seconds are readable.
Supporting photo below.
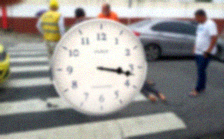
**3:17**
